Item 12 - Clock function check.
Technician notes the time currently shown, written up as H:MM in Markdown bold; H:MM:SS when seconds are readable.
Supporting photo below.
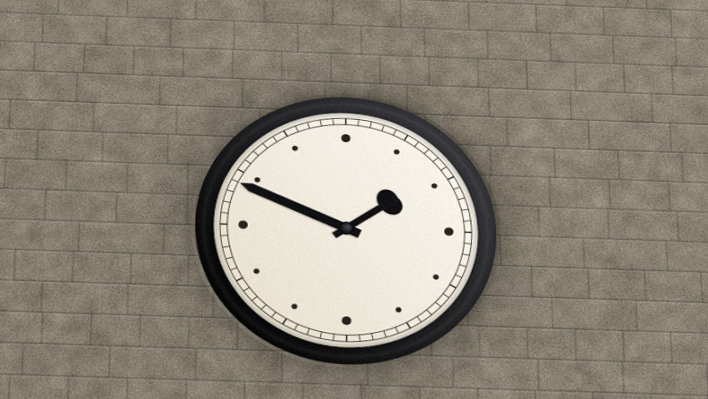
**1:49**
